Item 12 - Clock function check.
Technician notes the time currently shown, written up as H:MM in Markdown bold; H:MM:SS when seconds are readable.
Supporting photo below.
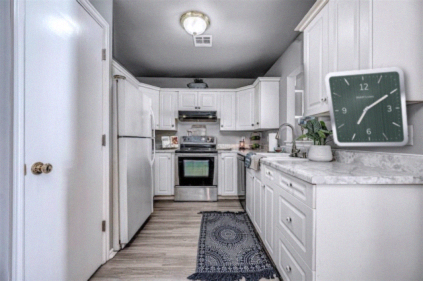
**7:10**
